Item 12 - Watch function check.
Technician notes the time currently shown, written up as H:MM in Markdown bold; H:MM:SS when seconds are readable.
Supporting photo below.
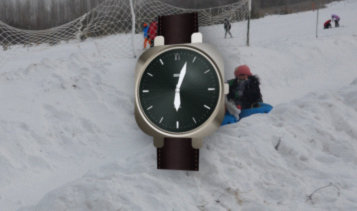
**6:03**
